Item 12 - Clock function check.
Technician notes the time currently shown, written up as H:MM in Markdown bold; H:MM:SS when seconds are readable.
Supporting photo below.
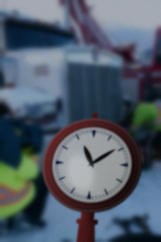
**11:09**
